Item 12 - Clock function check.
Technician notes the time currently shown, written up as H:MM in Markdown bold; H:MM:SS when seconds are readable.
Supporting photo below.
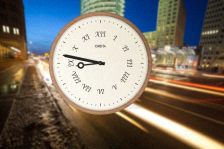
**8:47**
